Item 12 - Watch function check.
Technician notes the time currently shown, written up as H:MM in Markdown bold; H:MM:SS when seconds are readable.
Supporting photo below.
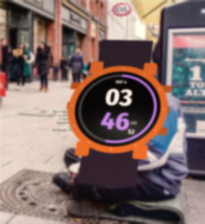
**3:46**
